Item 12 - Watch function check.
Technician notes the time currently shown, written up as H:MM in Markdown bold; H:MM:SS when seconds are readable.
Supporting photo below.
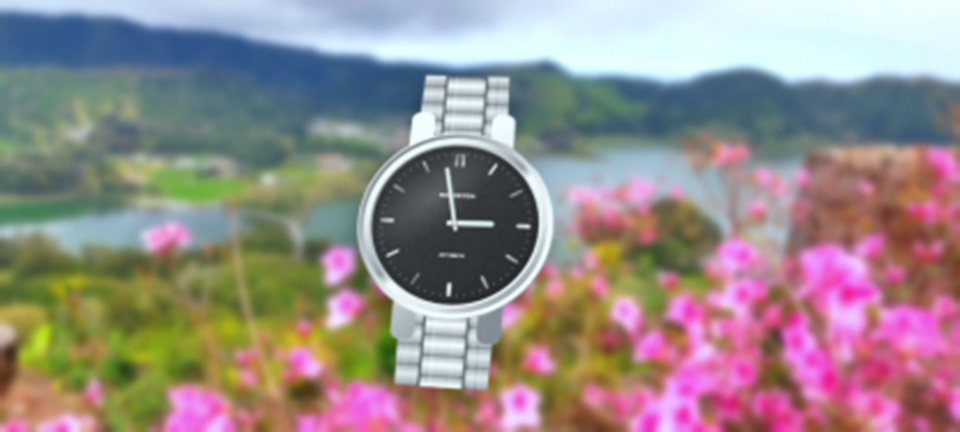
**2:58**
